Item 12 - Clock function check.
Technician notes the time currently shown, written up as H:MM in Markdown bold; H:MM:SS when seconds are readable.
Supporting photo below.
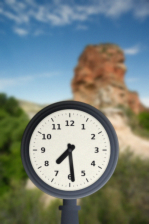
**7:29**
